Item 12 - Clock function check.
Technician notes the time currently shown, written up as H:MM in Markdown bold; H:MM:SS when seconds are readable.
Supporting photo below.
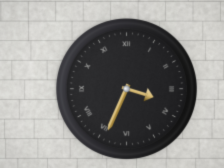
**3:34**
